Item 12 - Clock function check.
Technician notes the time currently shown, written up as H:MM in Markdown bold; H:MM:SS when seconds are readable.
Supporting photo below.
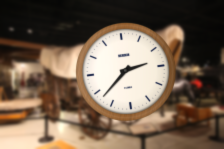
**2:38**
